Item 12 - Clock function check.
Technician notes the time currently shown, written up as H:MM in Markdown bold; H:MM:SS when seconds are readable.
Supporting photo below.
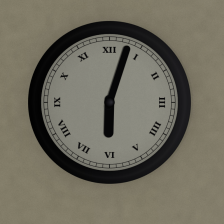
**6:03**
